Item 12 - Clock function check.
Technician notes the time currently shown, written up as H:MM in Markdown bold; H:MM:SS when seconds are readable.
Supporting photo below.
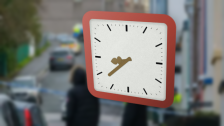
**8:38**
